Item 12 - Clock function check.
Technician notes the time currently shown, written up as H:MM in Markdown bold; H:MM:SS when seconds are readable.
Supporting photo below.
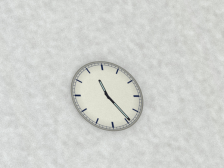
**11:24**
